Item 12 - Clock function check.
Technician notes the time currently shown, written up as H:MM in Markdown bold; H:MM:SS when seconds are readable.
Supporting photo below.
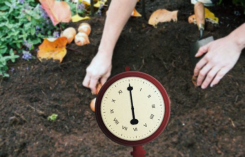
**6:00**
